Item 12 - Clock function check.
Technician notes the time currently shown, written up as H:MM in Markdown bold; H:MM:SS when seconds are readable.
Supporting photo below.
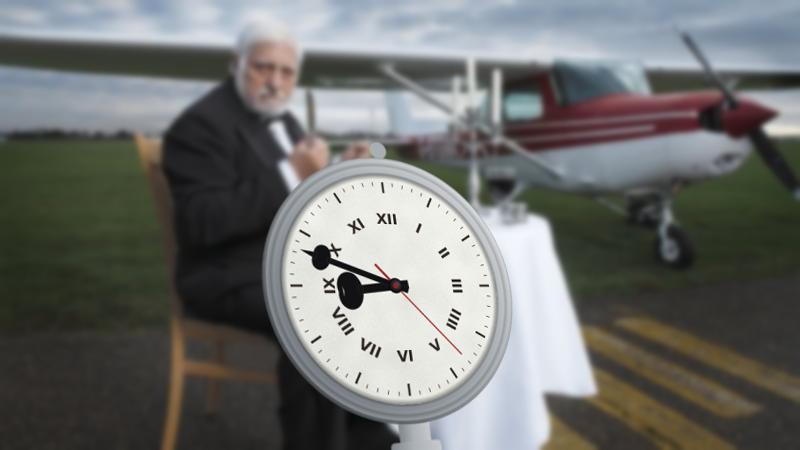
**8:48:23**
